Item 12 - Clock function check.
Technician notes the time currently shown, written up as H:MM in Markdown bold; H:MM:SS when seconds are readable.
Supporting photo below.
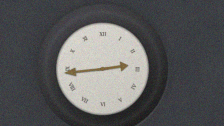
**2:44**
